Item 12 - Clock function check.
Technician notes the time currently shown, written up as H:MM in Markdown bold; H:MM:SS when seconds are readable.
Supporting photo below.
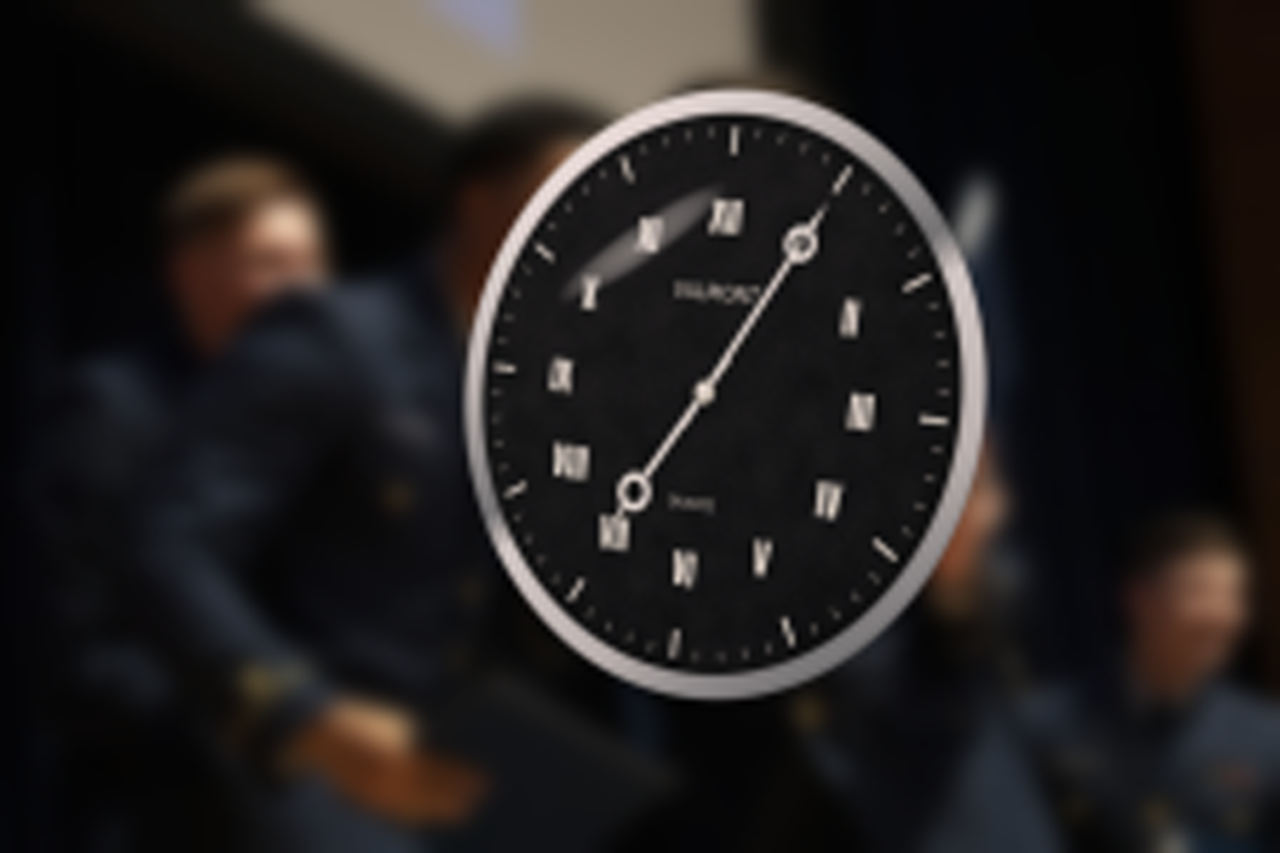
**7:05**
